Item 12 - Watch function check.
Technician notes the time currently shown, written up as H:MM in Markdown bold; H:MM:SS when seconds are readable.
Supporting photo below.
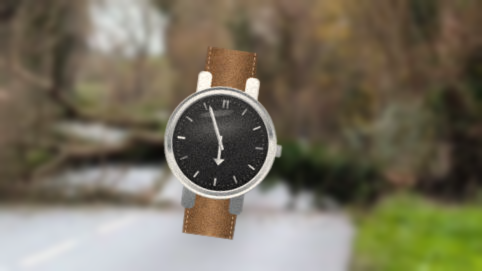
**5:56**
